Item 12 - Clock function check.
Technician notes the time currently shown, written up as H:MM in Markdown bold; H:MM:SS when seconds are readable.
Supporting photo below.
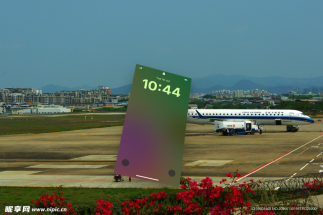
**10:44**
